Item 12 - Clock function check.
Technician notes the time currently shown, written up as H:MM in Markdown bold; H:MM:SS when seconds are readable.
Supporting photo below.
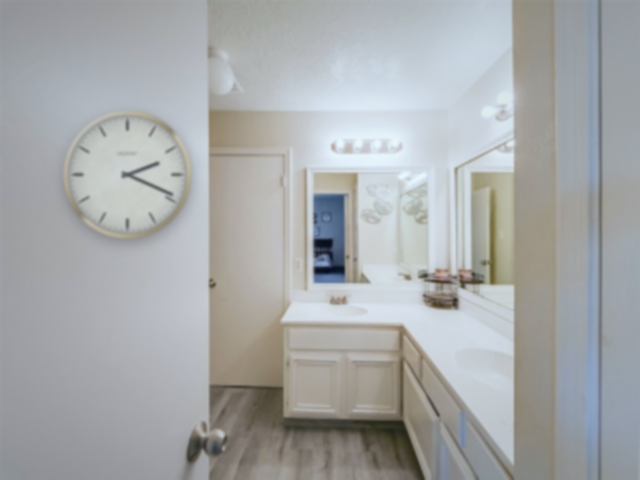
**2:19**
